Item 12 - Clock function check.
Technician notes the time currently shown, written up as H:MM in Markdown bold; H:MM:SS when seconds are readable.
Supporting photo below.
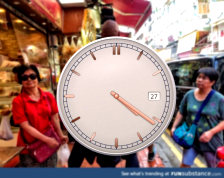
**4:21**
